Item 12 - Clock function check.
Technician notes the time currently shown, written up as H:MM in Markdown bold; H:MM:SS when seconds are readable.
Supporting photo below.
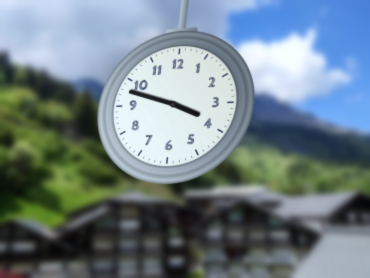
**3:48**
